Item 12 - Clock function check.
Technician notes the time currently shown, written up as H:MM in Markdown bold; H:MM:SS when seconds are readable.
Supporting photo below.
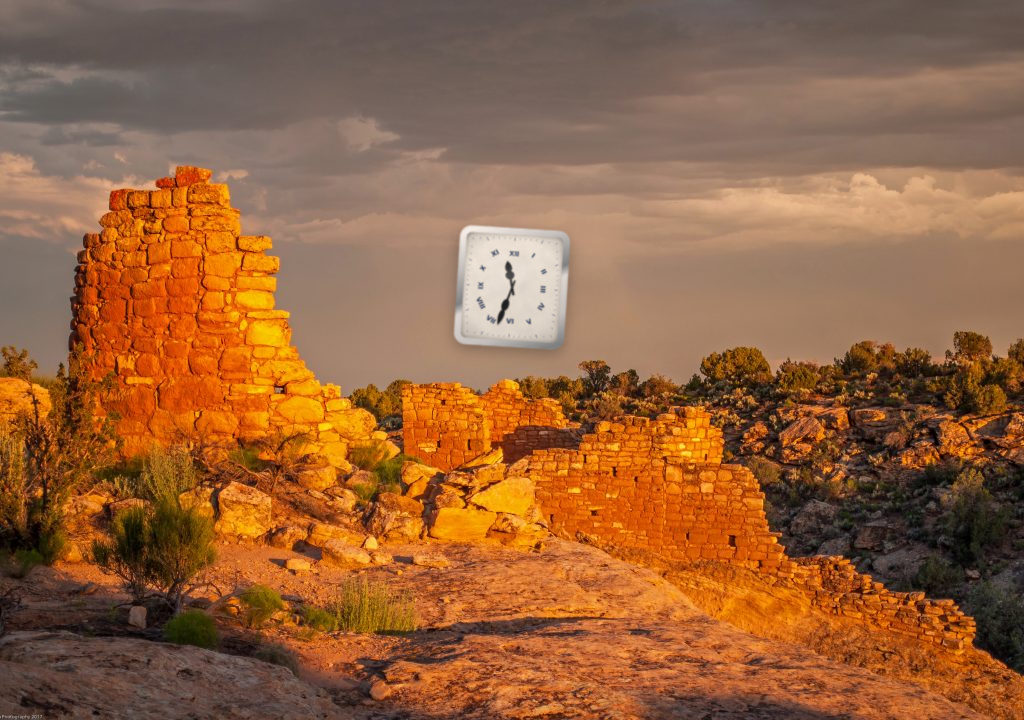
**11:33**
